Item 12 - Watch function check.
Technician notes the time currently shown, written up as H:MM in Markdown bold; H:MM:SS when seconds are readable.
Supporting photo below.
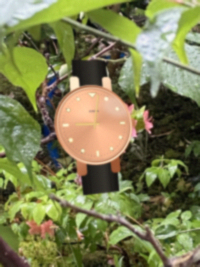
**9:02**
